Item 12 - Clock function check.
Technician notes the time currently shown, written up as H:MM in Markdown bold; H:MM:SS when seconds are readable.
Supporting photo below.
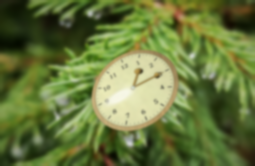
**1:15**
